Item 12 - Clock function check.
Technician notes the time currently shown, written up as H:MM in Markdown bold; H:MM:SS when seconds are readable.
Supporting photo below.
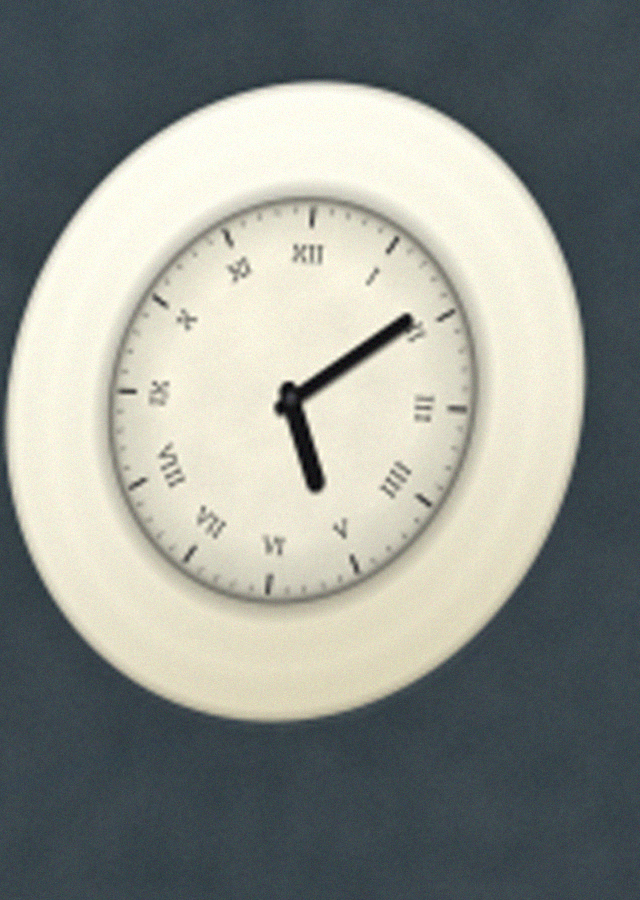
**5:09**
